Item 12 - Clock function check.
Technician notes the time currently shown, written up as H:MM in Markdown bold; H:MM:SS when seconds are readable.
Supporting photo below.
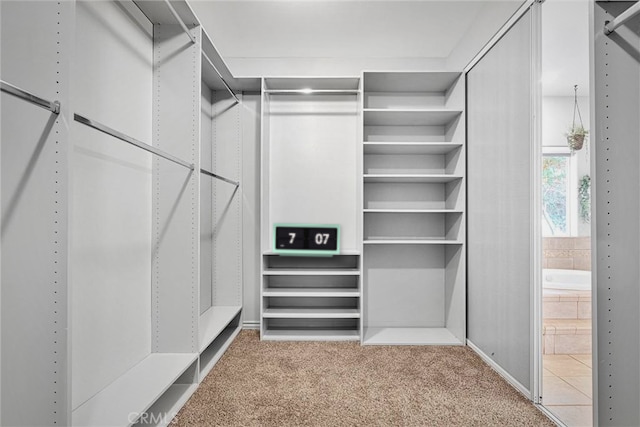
**7:07**
